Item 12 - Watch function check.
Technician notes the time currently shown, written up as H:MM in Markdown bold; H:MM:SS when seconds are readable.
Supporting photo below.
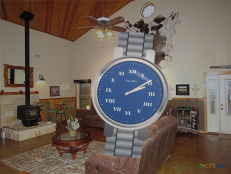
**2:09**
